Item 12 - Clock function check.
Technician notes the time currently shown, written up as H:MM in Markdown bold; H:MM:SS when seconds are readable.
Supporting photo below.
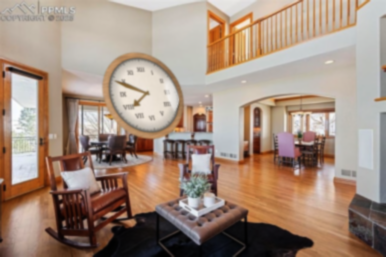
**7:49**
